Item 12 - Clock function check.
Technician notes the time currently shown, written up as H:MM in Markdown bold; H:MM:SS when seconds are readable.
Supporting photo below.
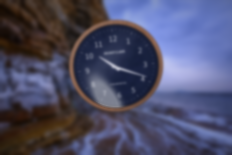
**10:19**
